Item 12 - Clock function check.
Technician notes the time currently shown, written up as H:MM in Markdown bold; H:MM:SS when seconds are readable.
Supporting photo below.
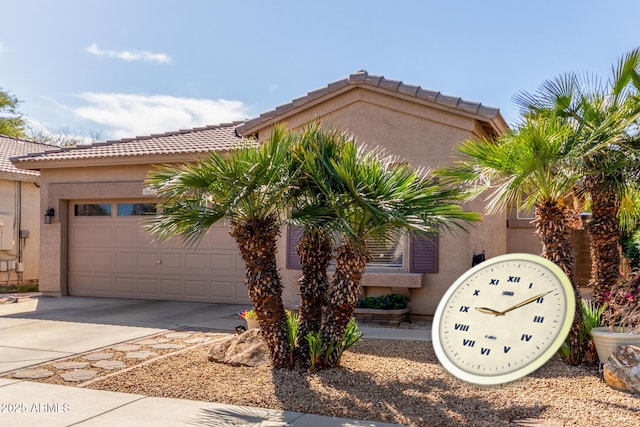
**9:09**
